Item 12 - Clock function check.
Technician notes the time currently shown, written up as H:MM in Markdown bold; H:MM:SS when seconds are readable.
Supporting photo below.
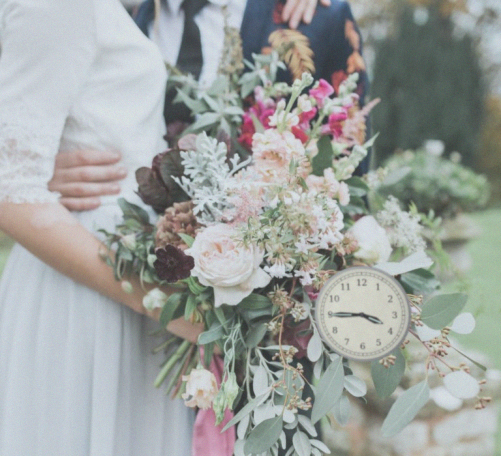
**3:45**
